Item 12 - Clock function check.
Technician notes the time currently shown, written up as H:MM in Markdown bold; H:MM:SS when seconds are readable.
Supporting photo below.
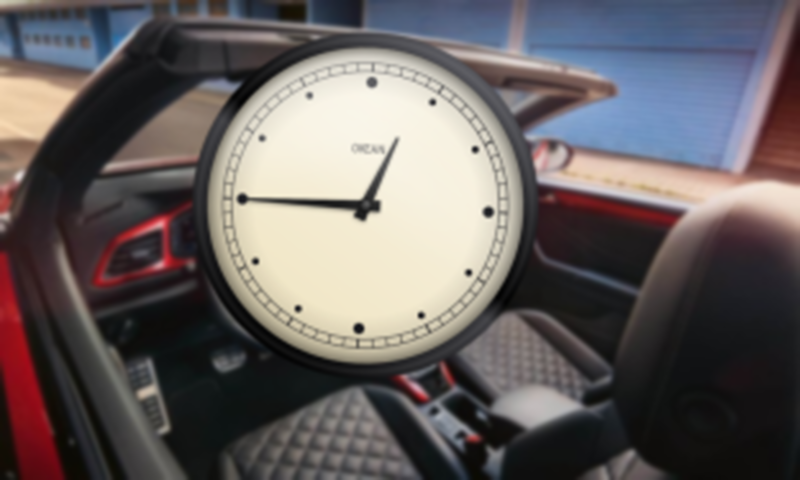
**12:45**
